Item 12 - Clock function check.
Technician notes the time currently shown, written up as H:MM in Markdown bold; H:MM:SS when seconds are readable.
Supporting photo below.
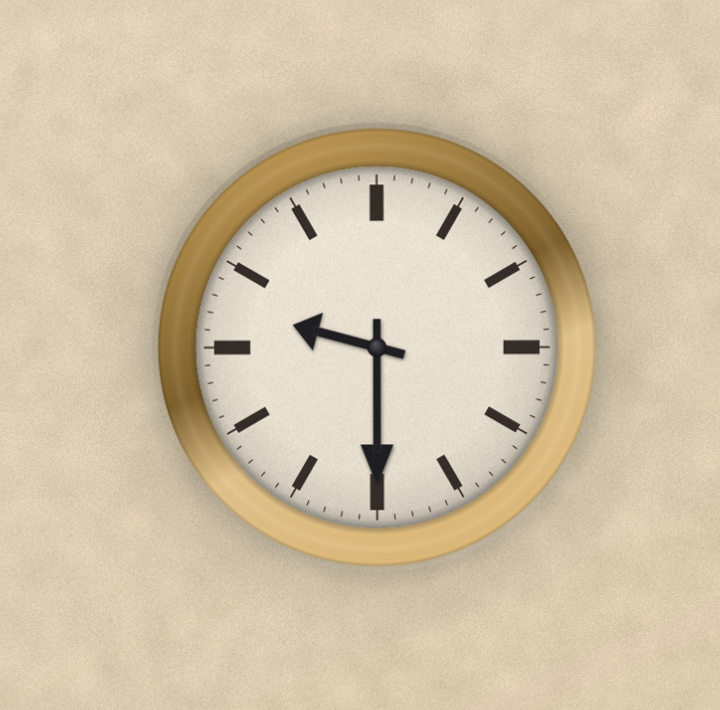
**9:30**
